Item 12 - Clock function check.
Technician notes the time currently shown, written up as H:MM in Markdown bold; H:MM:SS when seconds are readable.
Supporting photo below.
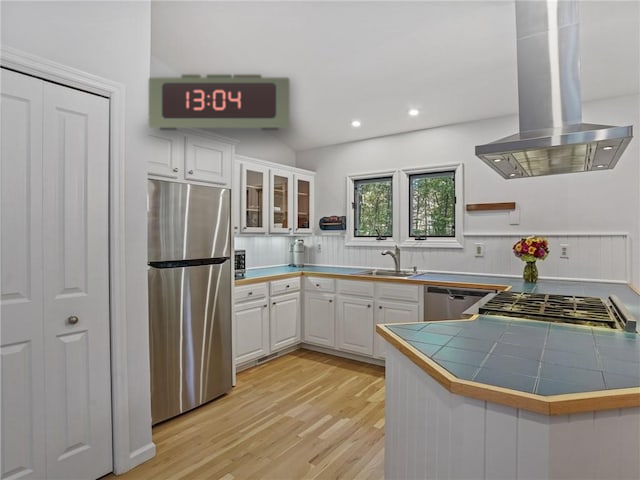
**13:04**
